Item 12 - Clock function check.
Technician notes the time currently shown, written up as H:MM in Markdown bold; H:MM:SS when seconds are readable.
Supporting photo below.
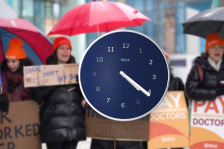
**4:21**
